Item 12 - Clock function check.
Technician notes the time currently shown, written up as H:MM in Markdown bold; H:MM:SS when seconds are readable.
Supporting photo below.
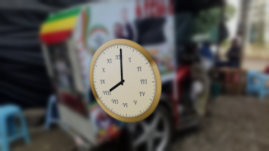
**8:01**
